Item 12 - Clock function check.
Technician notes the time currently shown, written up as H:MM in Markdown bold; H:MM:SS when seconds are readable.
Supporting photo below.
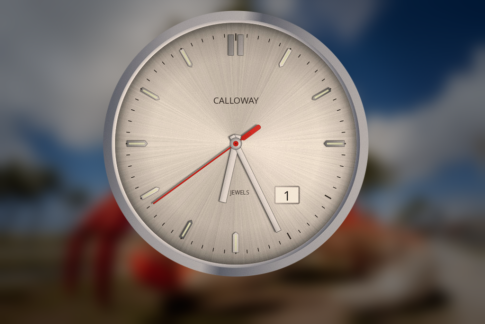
**6:25:39**
